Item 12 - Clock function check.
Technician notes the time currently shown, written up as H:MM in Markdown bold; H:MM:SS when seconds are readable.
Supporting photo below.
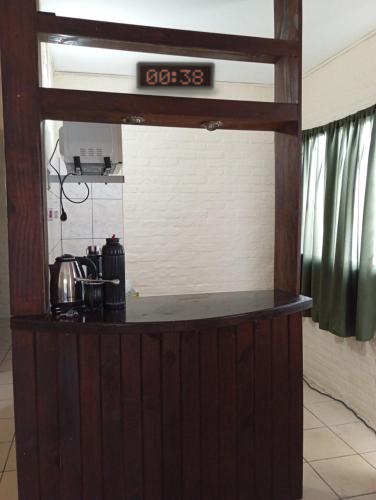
**0:38**
